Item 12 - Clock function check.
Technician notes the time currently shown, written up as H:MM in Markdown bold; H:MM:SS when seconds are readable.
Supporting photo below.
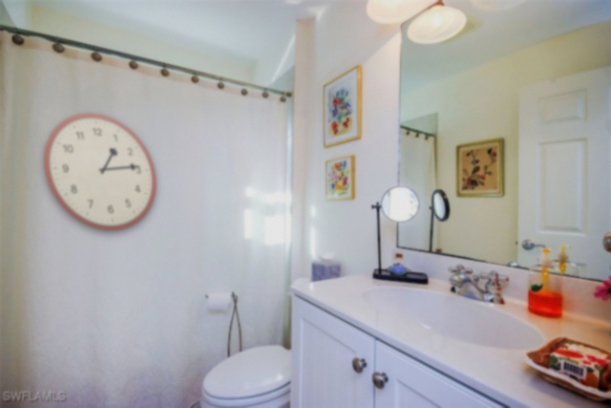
**1:14**
